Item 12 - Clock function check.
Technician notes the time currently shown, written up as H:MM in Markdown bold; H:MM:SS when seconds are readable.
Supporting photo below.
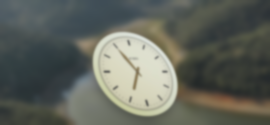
**6:55**
